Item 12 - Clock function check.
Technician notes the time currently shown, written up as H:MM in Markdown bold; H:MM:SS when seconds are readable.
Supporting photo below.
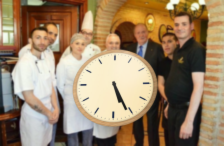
**5:26**
